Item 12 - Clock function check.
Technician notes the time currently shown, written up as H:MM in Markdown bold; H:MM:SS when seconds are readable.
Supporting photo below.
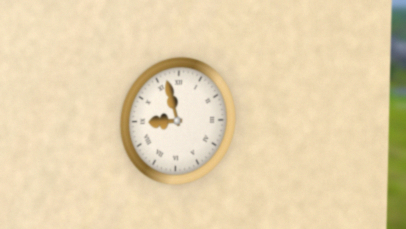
**8:57**
